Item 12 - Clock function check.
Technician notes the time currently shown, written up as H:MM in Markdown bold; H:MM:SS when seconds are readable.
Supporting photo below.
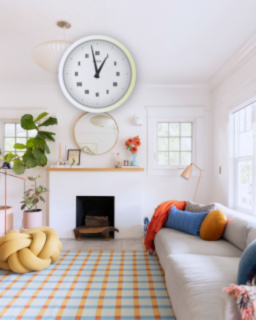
**12:58**
